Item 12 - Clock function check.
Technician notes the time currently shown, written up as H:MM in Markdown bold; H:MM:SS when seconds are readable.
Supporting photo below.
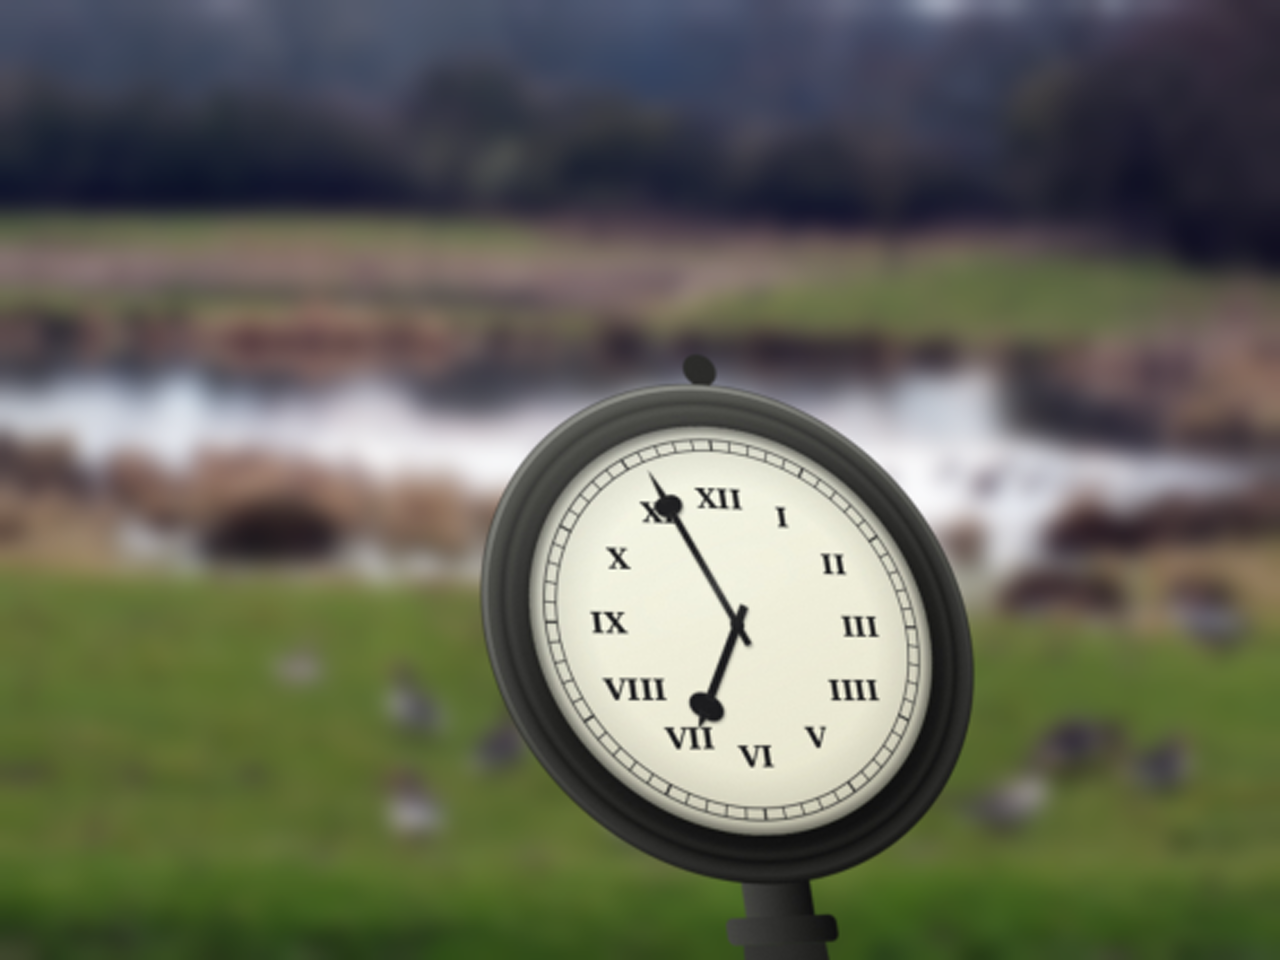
**6:56**
